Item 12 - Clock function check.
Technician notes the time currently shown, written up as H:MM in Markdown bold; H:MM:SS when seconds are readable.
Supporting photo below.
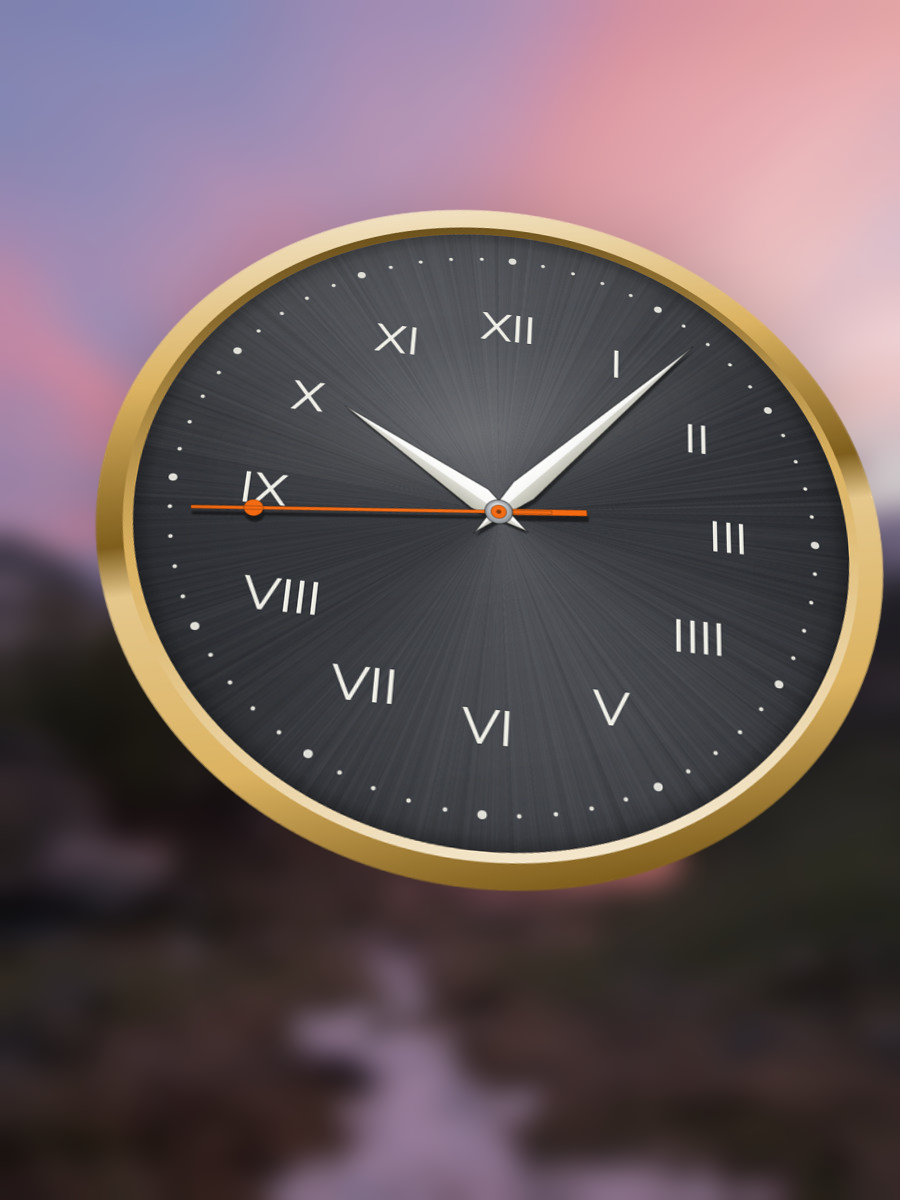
**10:06:44**
